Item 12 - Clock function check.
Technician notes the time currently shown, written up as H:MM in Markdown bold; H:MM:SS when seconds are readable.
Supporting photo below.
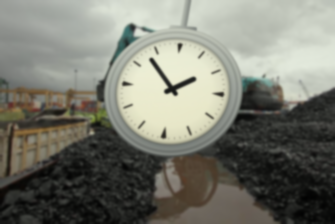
**1:53**
